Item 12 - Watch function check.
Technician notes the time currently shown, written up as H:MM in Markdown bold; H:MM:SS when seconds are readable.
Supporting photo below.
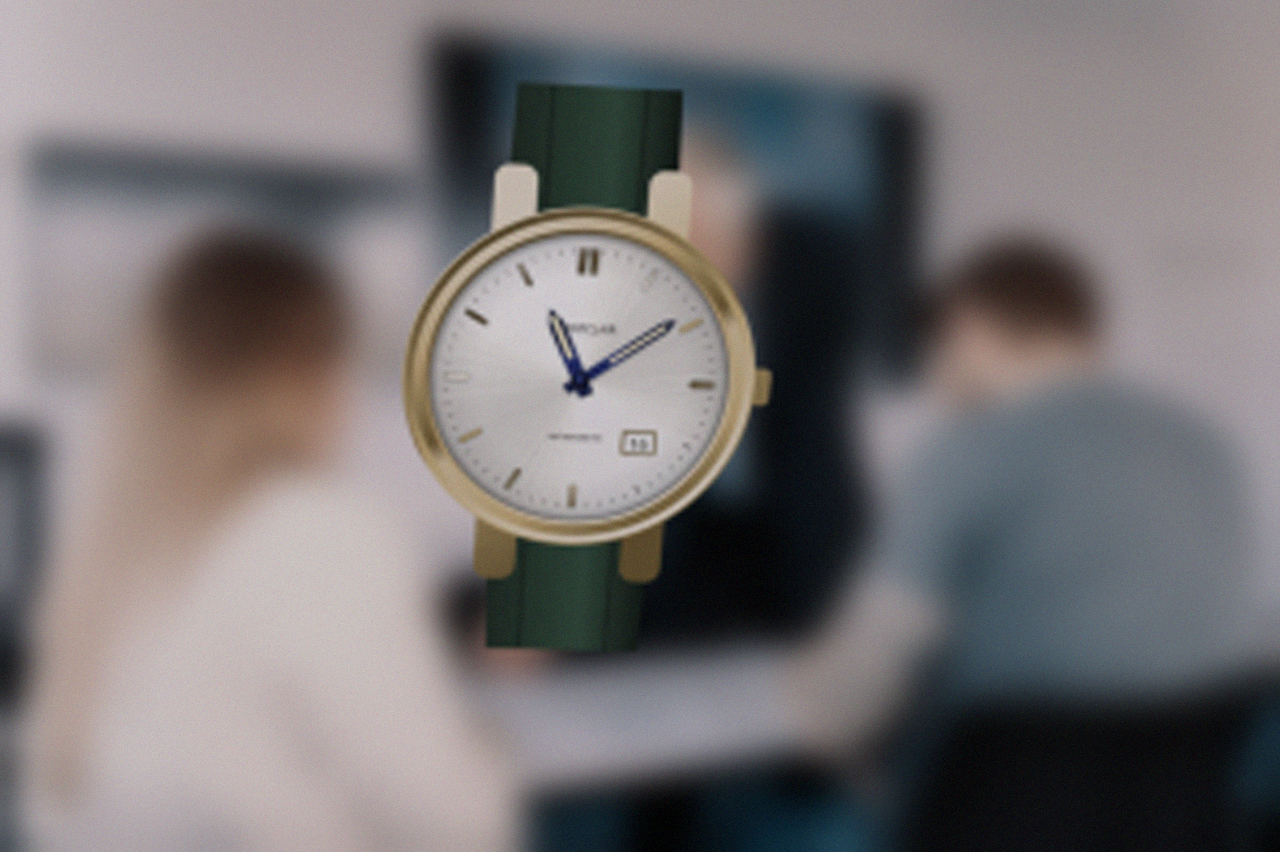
**11:09**
